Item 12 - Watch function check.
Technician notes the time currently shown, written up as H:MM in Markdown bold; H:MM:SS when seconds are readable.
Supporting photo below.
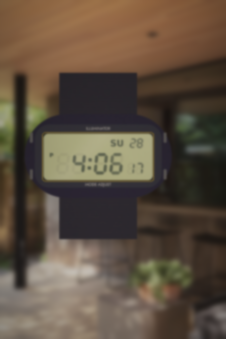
**4:06:17**
